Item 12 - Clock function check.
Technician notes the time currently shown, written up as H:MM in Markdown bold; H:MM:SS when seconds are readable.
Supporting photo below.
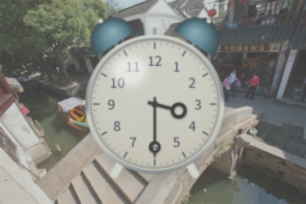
**3:30**
